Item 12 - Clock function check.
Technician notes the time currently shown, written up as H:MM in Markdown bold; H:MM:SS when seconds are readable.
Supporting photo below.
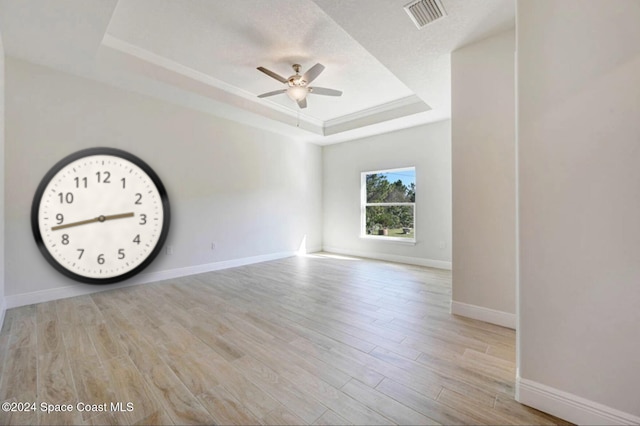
**2:43**
